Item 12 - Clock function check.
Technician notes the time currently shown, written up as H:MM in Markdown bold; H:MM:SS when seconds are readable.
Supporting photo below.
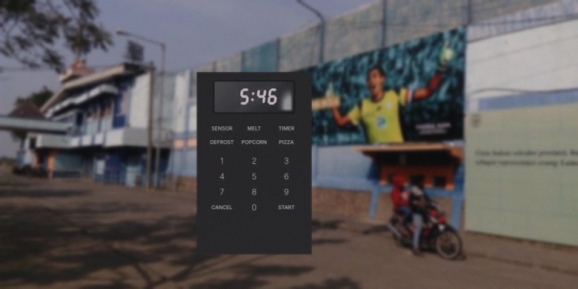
**5:46**
